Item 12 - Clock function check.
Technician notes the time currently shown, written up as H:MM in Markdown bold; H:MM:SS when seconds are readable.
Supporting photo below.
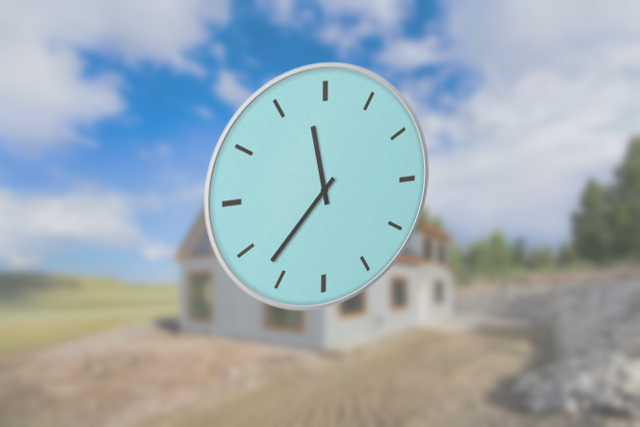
**11:37**
